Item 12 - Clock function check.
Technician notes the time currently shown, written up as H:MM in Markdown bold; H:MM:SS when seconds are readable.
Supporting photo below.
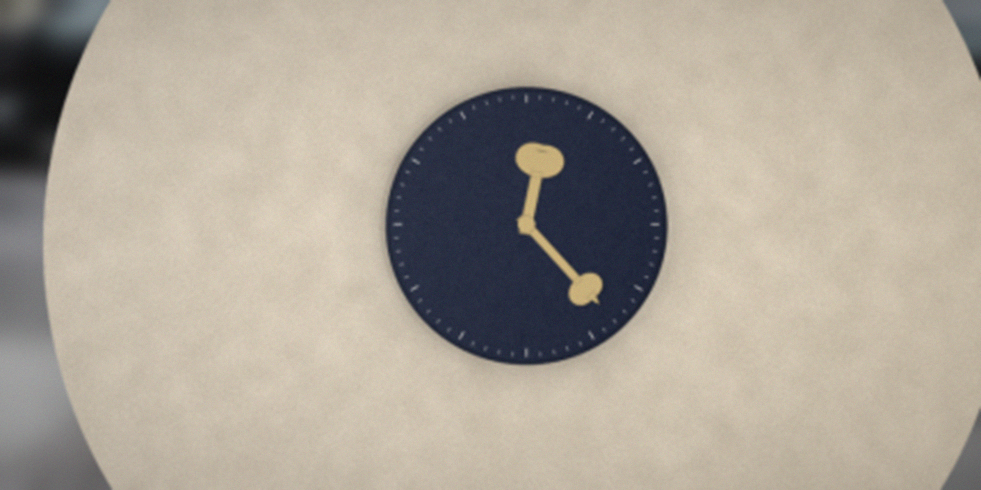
**12:23**
